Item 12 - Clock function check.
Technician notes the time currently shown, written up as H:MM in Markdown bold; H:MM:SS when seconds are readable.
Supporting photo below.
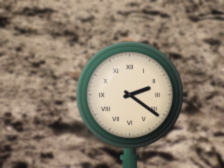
**2:21**
